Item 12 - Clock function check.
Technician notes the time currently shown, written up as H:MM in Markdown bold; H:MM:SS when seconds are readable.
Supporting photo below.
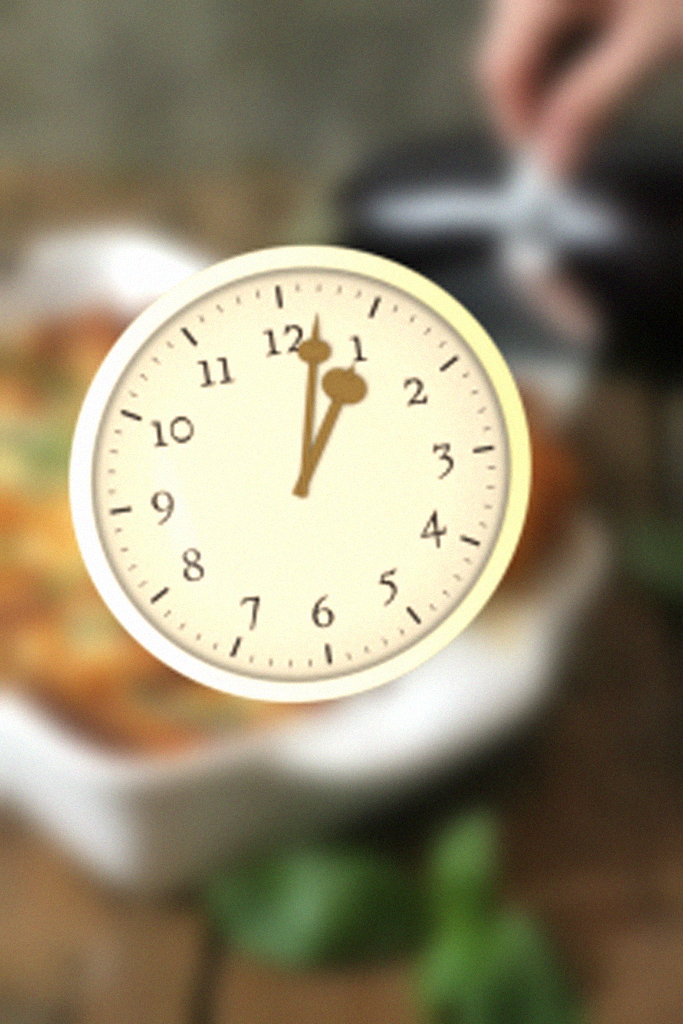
**1:02**
